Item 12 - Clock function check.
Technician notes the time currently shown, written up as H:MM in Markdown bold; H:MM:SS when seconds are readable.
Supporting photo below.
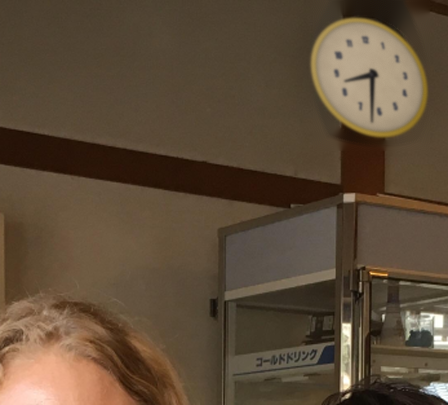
**8:32**
